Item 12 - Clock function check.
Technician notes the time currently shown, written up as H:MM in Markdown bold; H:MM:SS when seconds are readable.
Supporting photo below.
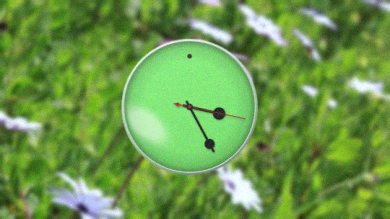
**3:25:17**
